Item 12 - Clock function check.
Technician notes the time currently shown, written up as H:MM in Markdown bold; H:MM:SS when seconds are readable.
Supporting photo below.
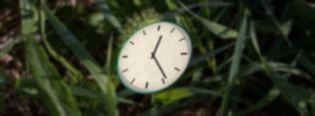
**12:24**
